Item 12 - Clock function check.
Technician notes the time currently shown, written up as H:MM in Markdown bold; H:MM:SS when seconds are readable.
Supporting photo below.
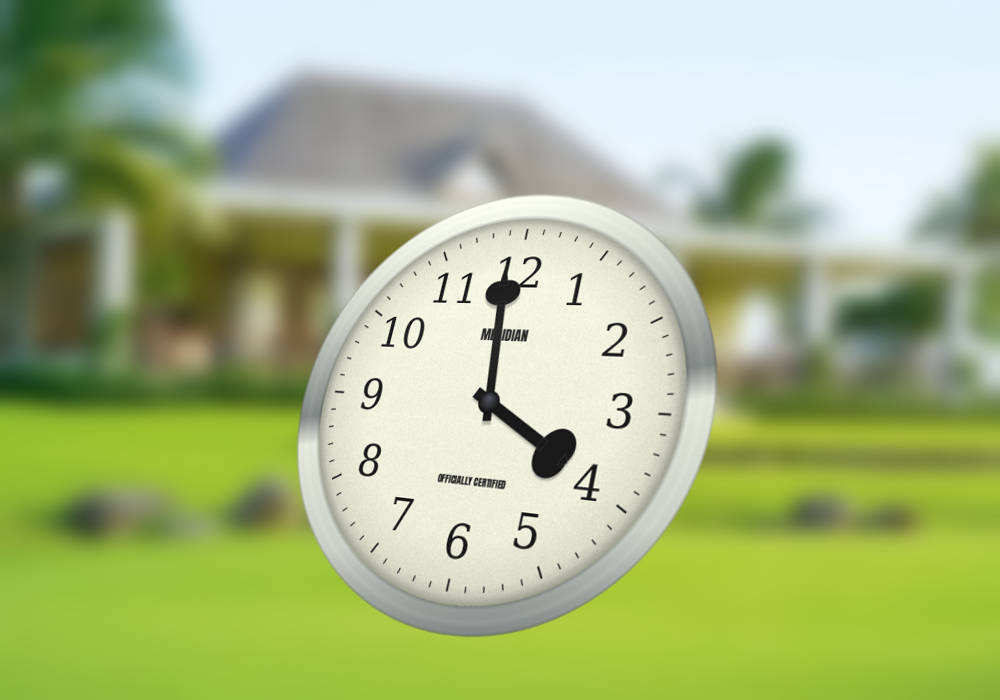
**3:59**
